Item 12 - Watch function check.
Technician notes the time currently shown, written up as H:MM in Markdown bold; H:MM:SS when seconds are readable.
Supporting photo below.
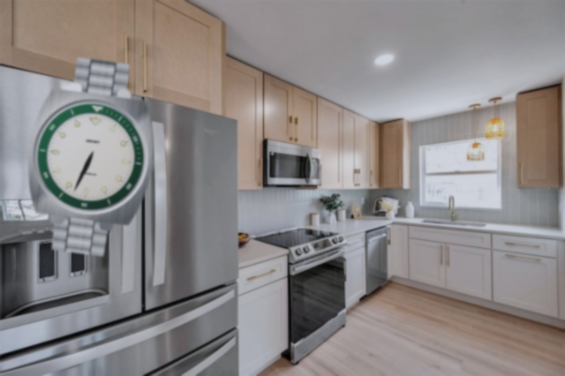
**6:33**
